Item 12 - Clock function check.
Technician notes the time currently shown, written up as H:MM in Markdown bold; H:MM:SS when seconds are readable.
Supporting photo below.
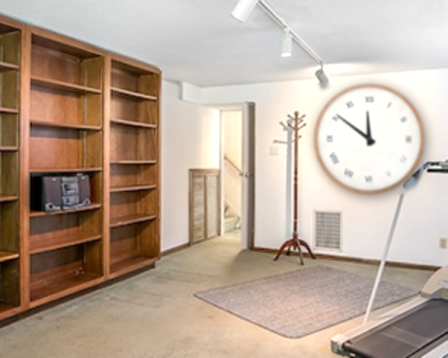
**11:51**
